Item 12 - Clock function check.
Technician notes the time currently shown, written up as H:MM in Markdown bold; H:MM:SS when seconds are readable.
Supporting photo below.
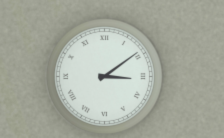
**3:09**
